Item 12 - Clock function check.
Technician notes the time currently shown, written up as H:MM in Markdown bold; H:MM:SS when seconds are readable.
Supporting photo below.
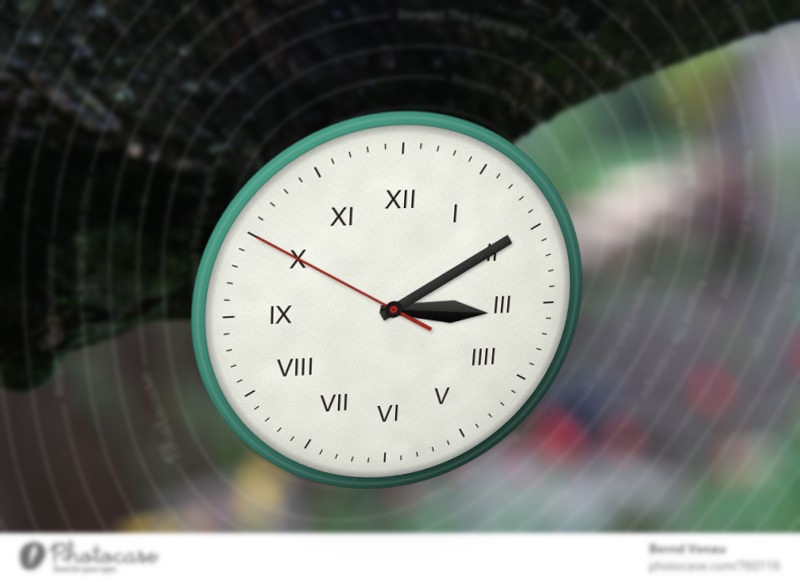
**3:09:50**
